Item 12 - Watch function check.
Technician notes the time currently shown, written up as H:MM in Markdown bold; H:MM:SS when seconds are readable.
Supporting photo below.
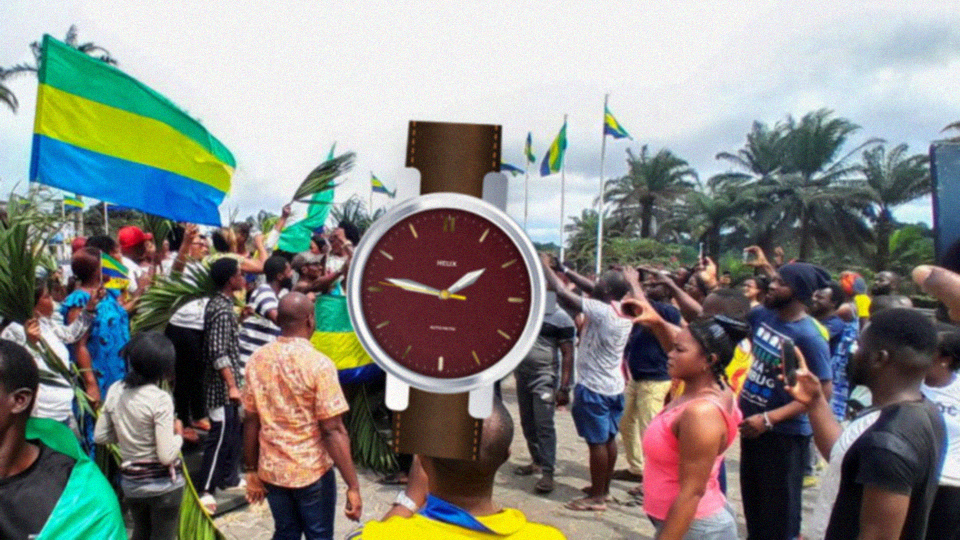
**1:46:46**
